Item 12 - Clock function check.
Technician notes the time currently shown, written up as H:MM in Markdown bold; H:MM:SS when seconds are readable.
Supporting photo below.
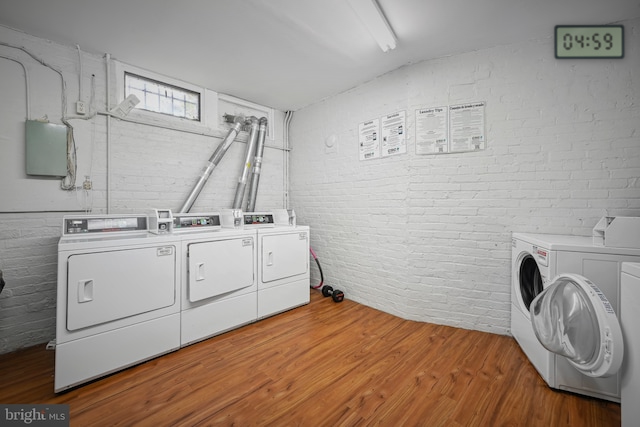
**4:59**
